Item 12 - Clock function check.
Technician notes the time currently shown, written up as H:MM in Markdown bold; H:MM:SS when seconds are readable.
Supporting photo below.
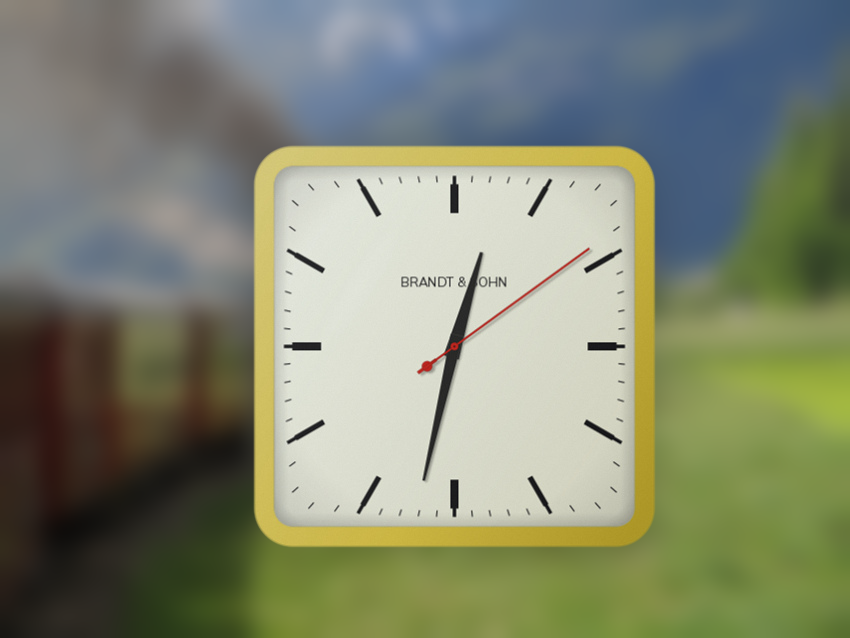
**12:32:09**
